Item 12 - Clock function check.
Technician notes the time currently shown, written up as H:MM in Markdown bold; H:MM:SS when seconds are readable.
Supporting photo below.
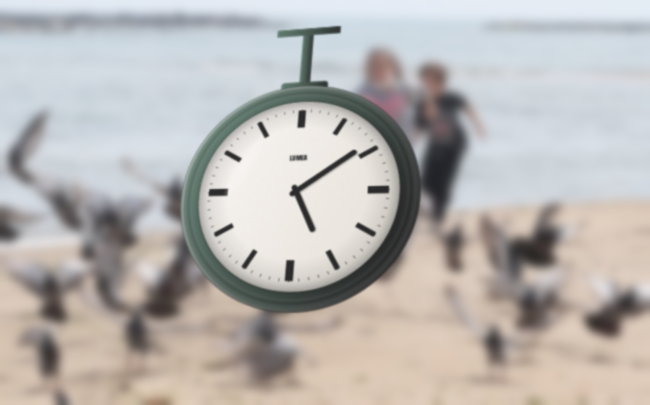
**5:09**
